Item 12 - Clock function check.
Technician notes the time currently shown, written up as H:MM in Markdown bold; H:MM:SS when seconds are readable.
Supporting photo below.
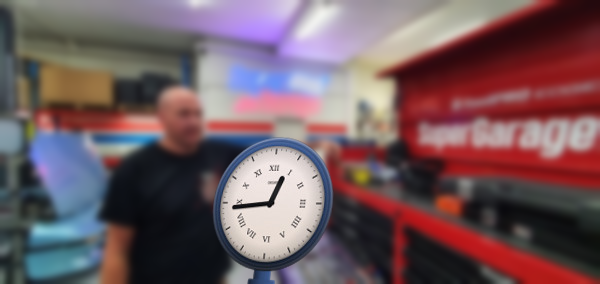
**12:44**
